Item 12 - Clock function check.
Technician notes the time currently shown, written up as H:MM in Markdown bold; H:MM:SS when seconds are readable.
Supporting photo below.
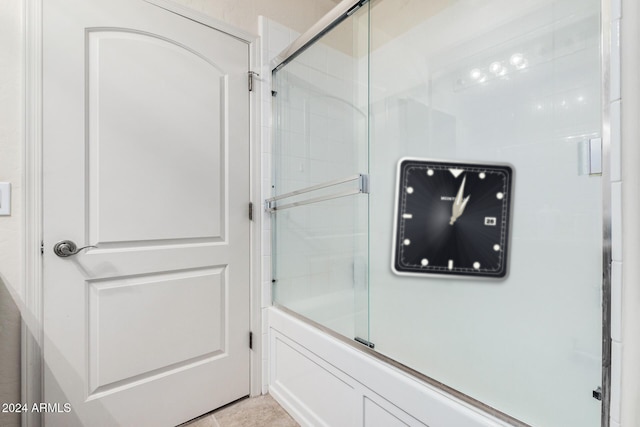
**1:02**
